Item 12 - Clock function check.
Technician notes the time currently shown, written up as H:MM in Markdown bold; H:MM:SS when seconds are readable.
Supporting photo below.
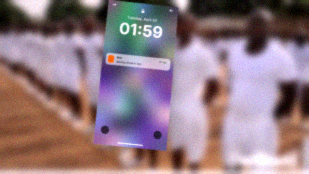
**1:59**
